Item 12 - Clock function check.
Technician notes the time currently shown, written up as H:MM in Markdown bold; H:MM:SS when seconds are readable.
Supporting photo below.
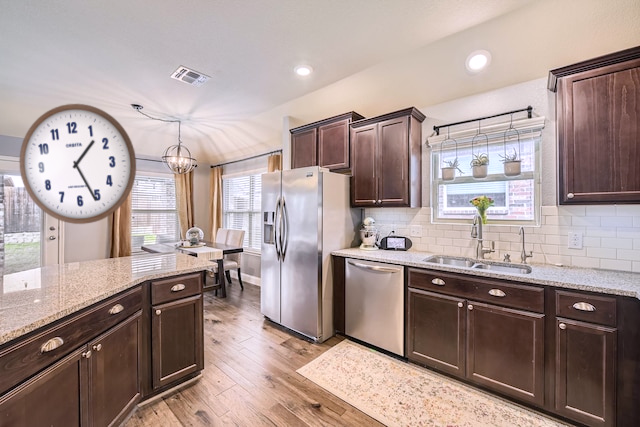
**1:26**
